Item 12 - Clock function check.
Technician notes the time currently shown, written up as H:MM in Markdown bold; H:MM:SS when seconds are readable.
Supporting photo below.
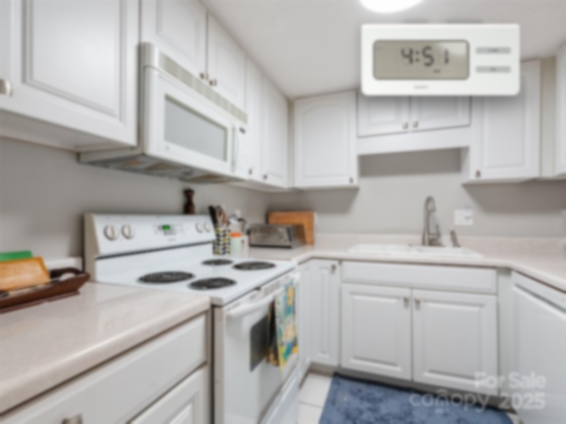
**4:51**
